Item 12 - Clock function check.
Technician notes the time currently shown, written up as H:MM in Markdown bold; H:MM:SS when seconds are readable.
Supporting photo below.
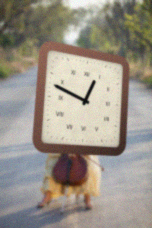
**12:48**
